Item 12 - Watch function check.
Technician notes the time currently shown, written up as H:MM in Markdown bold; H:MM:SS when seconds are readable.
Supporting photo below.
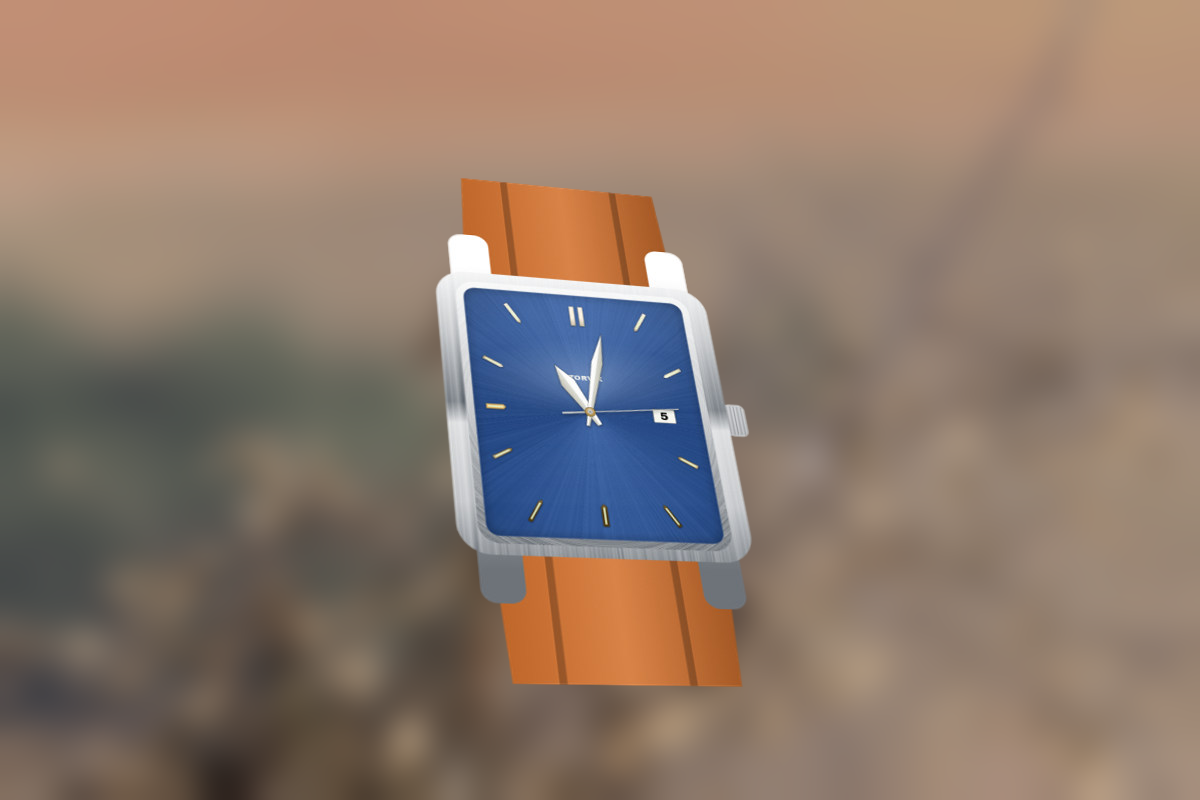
**11:02:14**
